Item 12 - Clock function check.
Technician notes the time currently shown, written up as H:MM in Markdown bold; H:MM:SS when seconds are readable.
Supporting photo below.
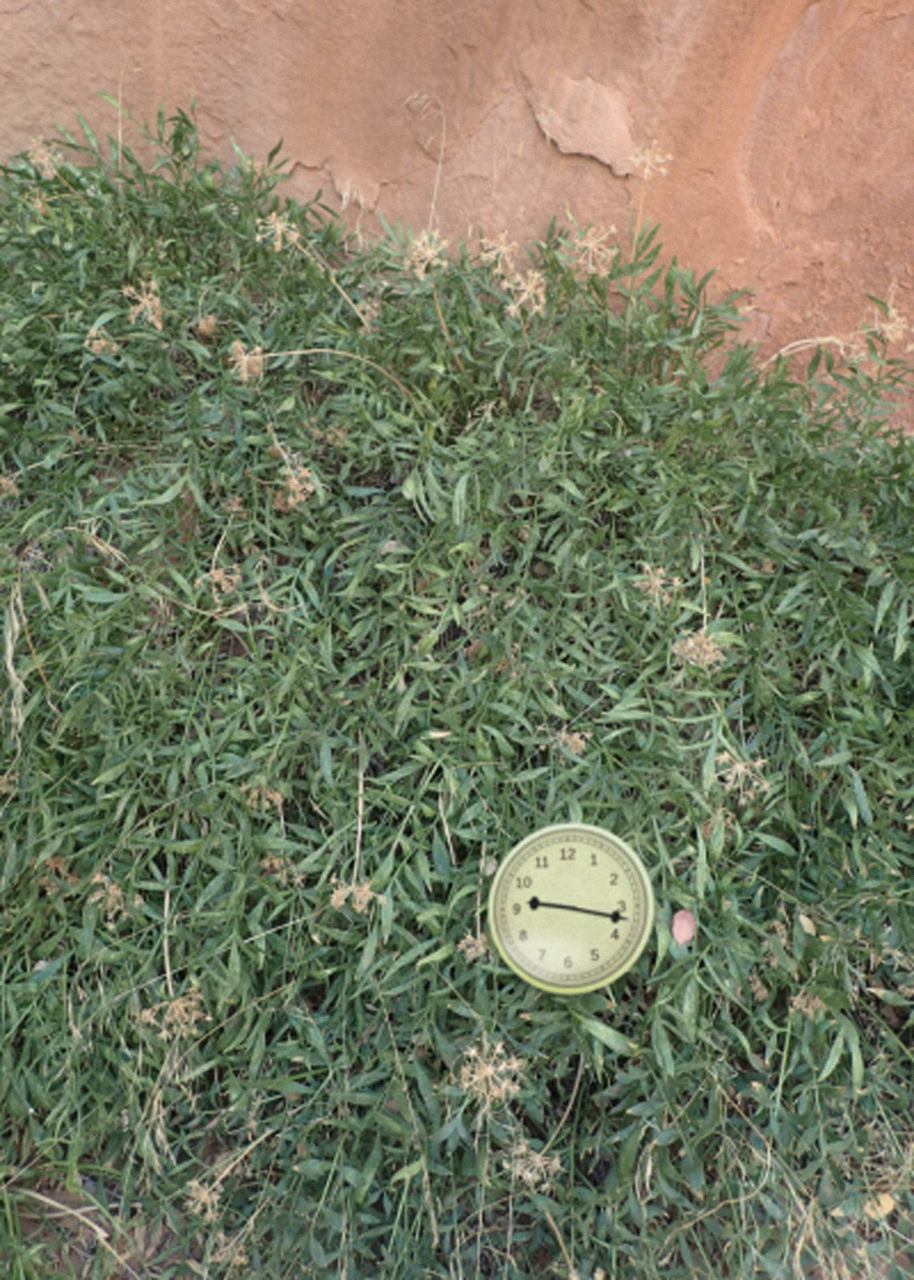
**9:17**
